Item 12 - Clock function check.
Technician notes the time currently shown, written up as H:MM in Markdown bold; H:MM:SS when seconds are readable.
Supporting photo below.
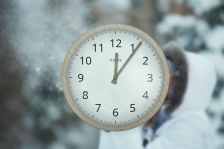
**12:06**
